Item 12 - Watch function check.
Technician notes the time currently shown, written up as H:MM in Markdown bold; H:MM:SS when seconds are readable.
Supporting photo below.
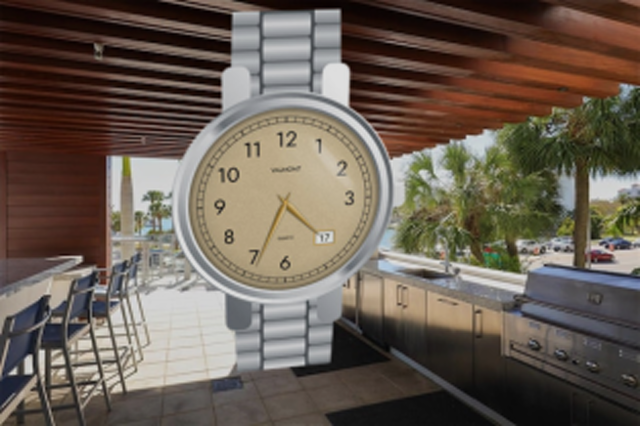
**4:34**
